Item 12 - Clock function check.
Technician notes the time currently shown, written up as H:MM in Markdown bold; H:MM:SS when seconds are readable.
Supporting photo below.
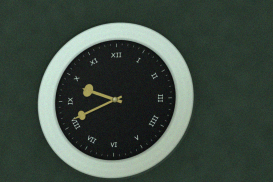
**9:41**
